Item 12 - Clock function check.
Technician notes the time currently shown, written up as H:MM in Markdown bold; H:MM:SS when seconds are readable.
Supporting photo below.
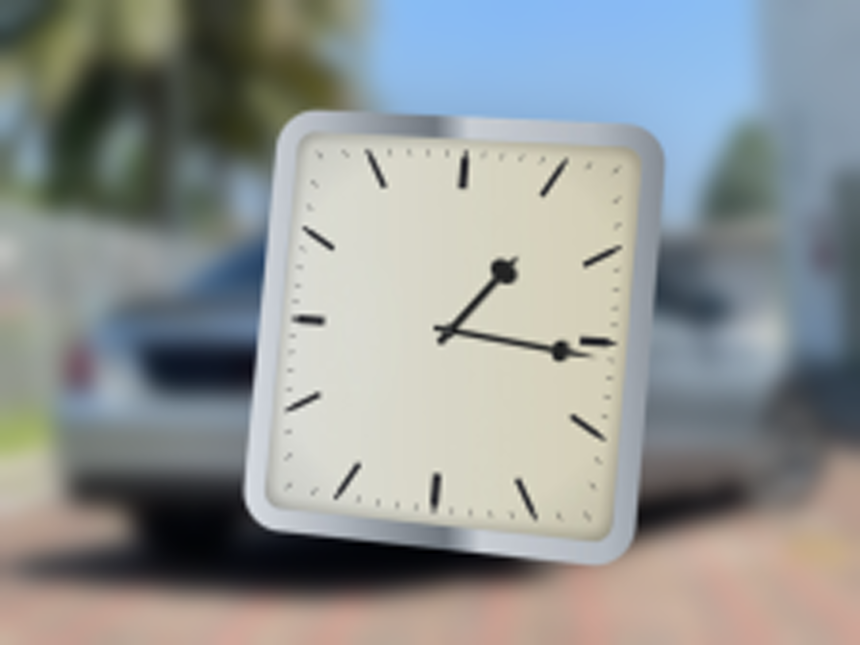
**1:16**
